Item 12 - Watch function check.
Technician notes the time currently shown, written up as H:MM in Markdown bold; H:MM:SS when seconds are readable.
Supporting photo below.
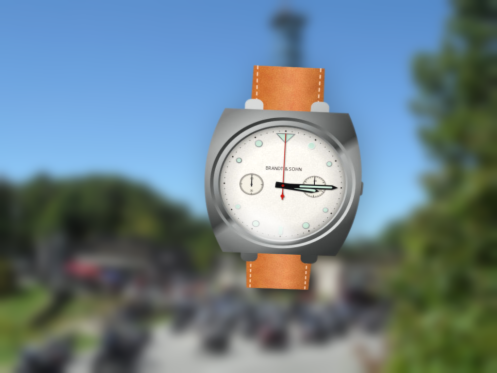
**3:15**
